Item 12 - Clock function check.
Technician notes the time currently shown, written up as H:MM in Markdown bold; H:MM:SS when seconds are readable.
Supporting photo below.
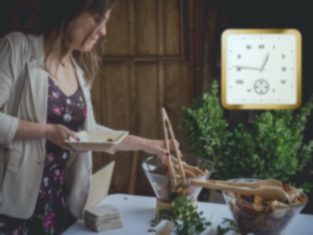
**12:46**
